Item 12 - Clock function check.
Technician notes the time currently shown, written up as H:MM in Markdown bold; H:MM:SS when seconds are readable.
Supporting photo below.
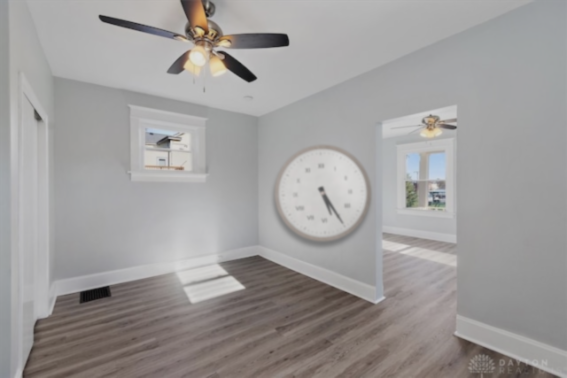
**5:25**
